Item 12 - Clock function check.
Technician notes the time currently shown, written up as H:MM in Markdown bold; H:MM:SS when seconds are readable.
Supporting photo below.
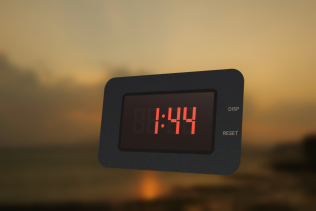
**1:44**
